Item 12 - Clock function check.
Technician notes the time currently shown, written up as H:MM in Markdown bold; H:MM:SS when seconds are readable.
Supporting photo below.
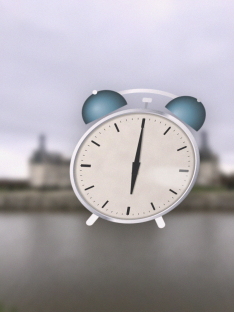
**6:00**
